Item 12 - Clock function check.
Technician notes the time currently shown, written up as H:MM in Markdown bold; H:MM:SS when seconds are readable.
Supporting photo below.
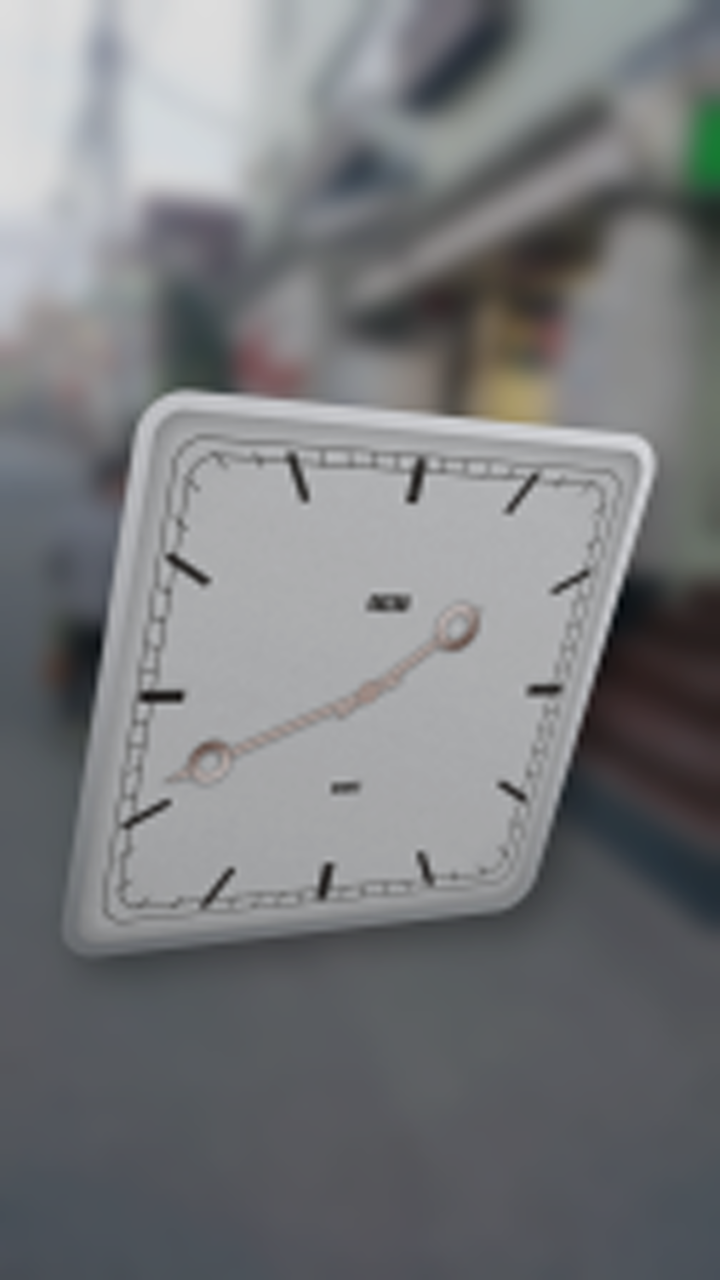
**1:41**
